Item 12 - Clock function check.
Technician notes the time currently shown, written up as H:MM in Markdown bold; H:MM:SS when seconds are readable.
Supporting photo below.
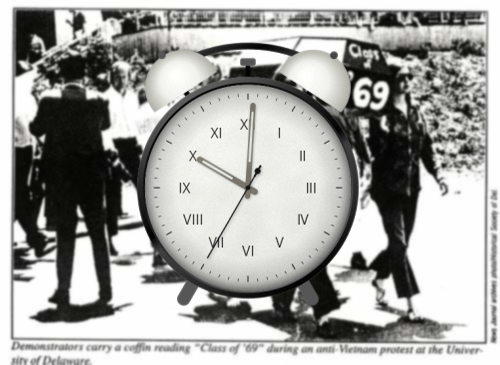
**10:00:35**
